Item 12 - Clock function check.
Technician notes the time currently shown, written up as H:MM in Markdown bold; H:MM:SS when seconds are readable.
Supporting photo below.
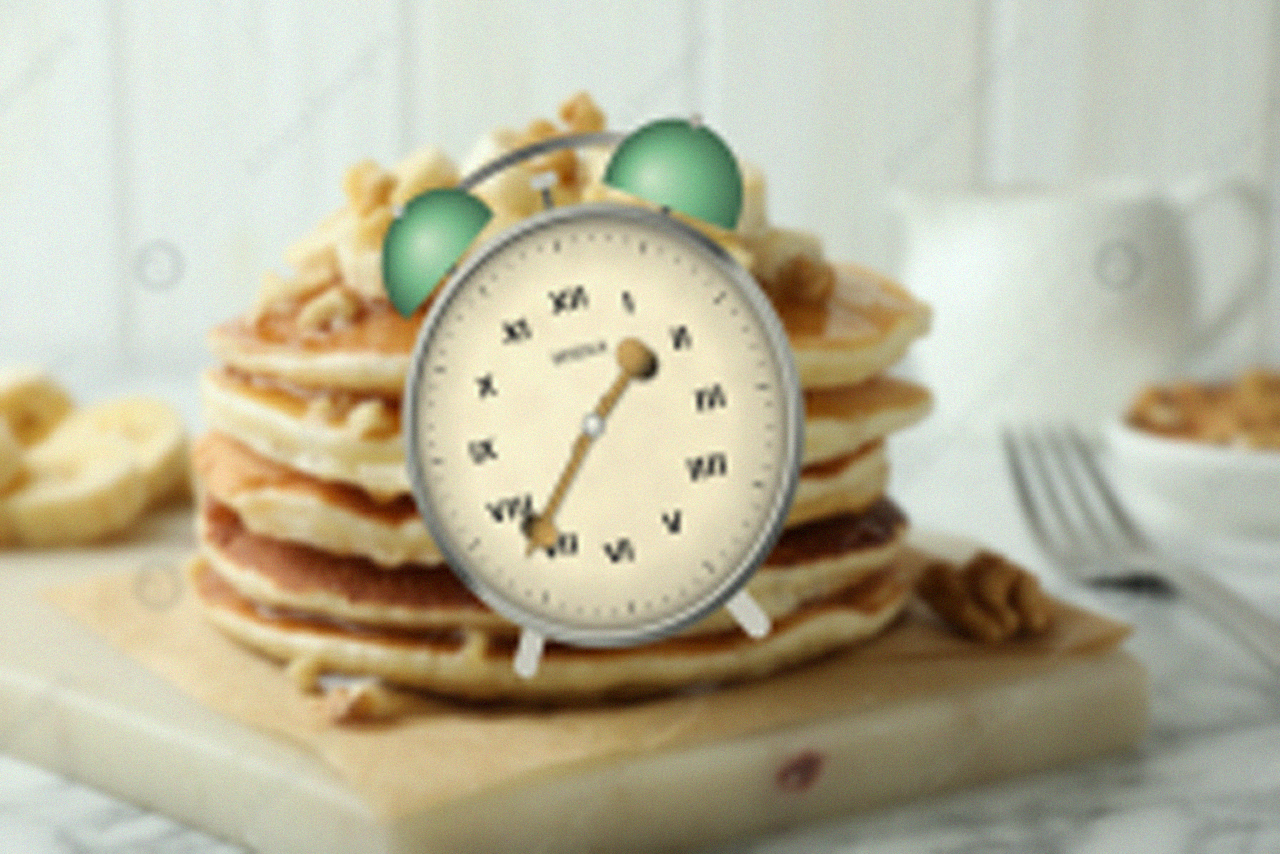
**1:37**
